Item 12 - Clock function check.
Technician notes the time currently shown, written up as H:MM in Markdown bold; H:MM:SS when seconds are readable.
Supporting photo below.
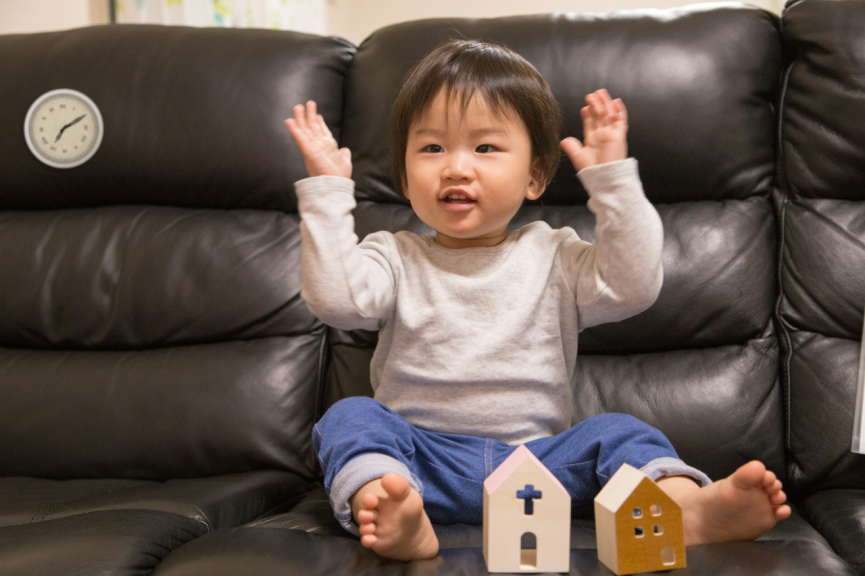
**7:10**
